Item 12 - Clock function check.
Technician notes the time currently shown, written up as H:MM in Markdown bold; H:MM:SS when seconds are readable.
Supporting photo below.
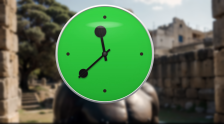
**11:38**
